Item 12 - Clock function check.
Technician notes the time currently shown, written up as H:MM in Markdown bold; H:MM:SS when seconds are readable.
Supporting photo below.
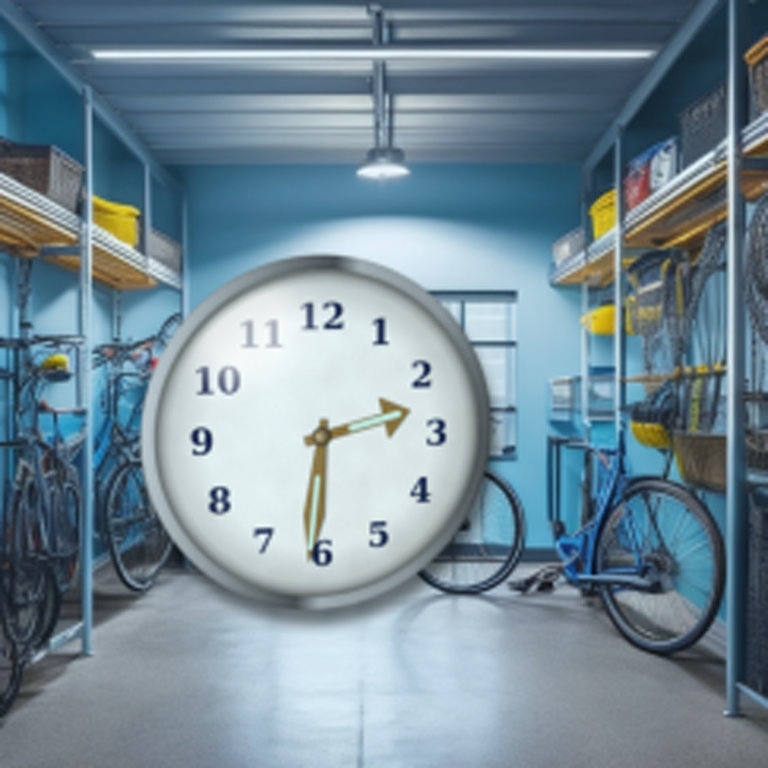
**2:31**
